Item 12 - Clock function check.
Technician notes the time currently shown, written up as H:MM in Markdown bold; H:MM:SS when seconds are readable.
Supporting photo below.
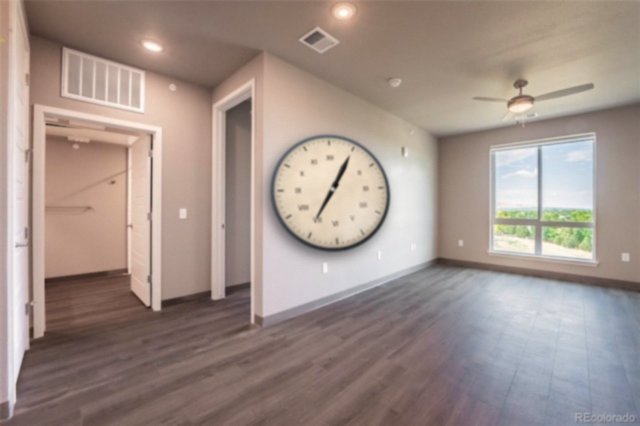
**7:05**
